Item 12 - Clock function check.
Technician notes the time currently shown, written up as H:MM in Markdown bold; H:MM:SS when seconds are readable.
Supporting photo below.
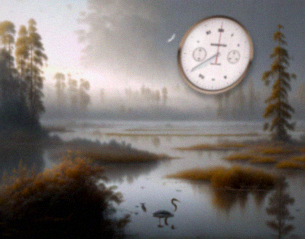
**7:39**
